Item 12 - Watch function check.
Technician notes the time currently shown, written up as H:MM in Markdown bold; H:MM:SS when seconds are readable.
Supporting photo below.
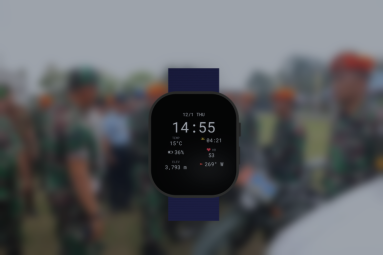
**14:55**
